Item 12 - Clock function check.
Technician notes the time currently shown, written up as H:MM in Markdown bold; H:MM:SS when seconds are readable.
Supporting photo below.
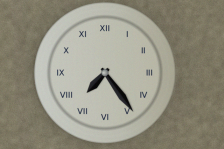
**7:24**
